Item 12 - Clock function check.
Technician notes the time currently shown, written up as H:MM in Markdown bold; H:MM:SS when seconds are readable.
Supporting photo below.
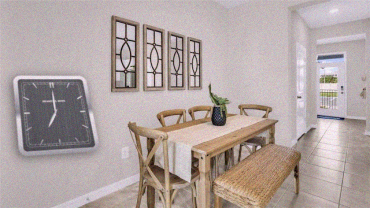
**7:00**
